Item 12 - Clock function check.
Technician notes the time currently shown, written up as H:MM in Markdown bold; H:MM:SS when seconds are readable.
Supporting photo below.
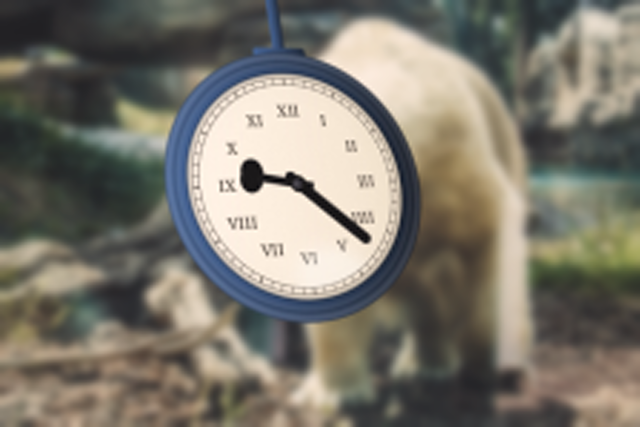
**9:22**
